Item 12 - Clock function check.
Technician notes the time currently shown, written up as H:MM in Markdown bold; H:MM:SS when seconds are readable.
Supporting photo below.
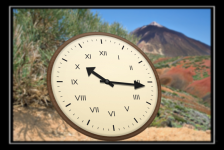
**10:16**
